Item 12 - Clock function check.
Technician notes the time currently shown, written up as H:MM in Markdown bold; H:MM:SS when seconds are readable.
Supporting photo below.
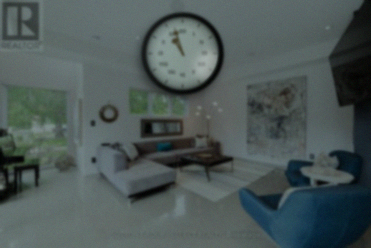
**10:57**
